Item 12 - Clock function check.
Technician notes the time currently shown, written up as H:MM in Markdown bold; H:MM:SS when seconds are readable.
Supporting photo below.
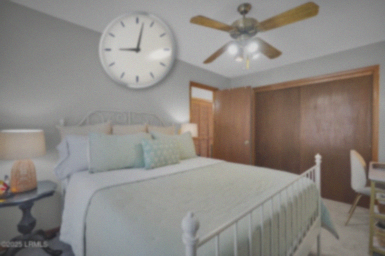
**9:02**
